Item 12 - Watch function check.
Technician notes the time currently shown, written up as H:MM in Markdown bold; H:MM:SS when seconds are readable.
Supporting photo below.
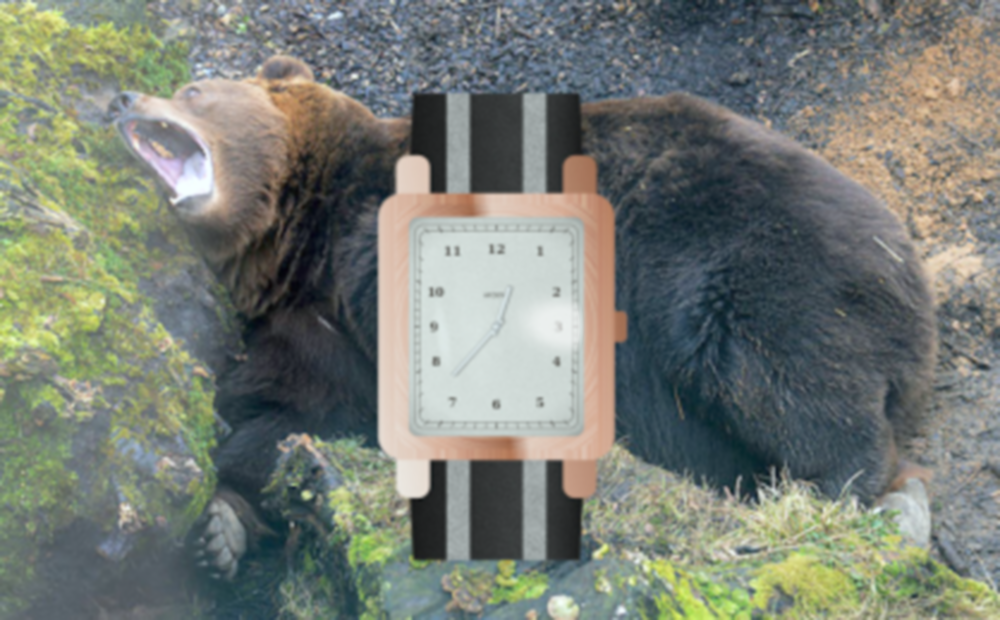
**12:37**
